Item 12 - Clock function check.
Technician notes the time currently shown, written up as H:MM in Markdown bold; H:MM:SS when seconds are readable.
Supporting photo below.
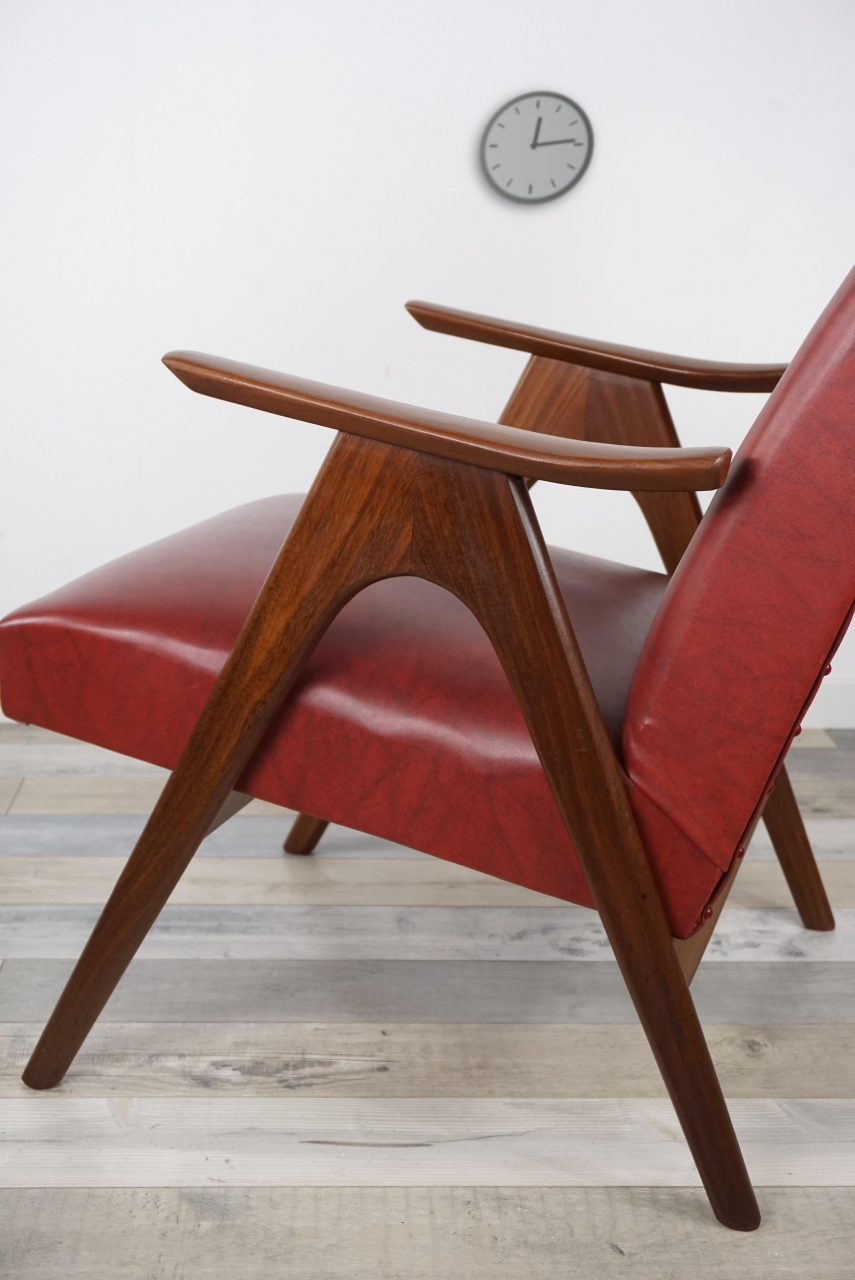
**12:14**
